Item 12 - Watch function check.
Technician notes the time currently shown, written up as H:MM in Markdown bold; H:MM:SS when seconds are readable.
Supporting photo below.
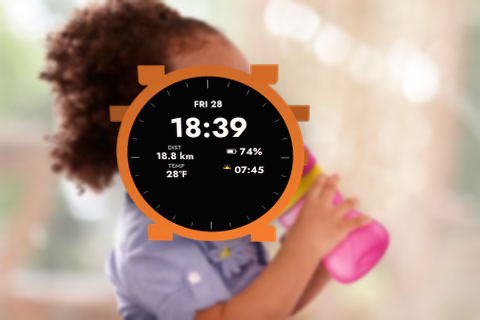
**18:39**
